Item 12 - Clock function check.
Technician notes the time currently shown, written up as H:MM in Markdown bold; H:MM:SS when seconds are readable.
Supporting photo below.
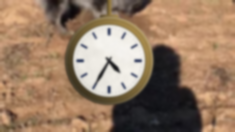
**4:35**
